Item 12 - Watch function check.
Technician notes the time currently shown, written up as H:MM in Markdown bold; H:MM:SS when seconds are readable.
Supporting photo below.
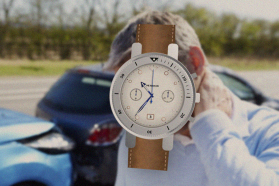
**10:36**
